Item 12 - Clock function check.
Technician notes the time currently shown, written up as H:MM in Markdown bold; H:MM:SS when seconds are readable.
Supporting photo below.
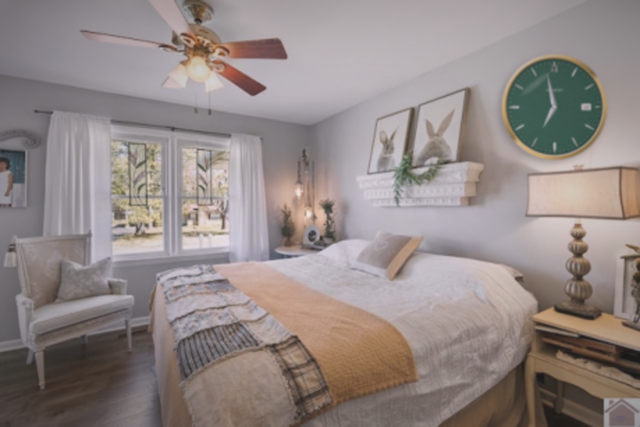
**6:58**
